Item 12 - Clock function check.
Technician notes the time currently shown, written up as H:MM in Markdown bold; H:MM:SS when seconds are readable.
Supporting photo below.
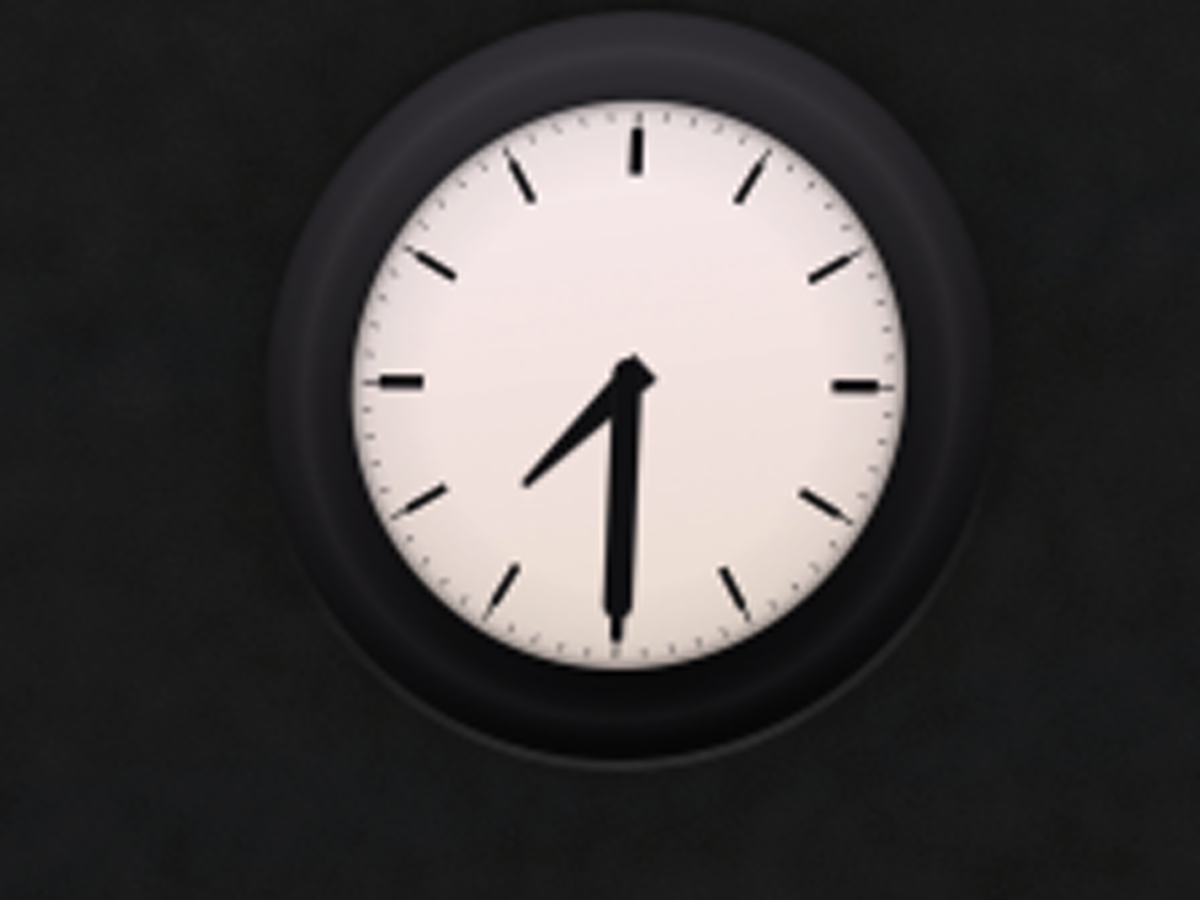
**7:30**
